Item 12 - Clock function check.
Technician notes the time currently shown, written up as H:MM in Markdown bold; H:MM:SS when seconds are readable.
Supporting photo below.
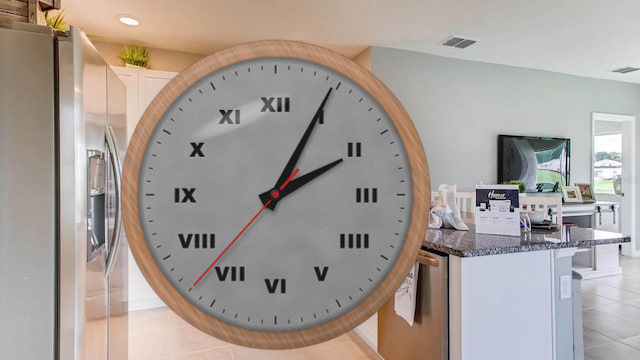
**2:04:37**
